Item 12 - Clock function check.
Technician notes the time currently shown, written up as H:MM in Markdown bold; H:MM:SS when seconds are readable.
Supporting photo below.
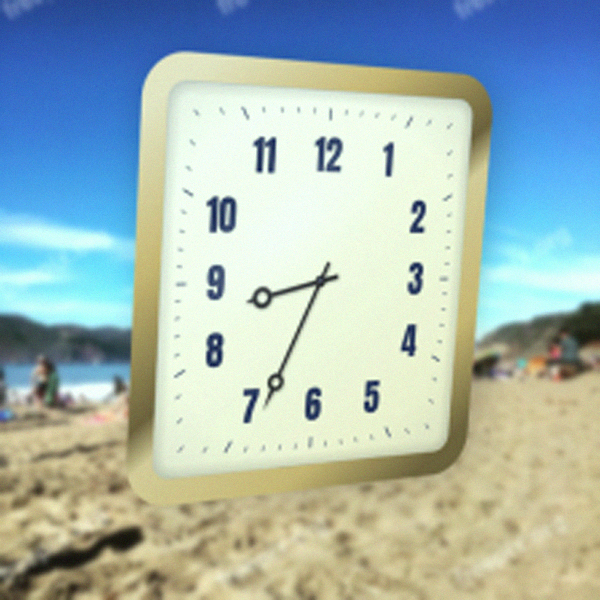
**8:34**
